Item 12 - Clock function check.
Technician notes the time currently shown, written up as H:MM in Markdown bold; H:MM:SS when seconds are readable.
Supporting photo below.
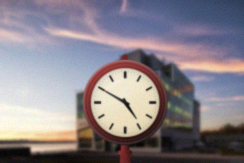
**4:50**
